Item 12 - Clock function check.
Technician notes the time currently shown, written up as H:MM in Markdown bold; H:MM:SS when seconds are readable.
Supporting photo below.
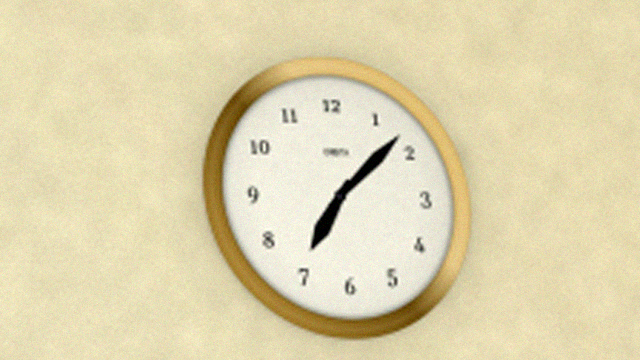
**7:08**
